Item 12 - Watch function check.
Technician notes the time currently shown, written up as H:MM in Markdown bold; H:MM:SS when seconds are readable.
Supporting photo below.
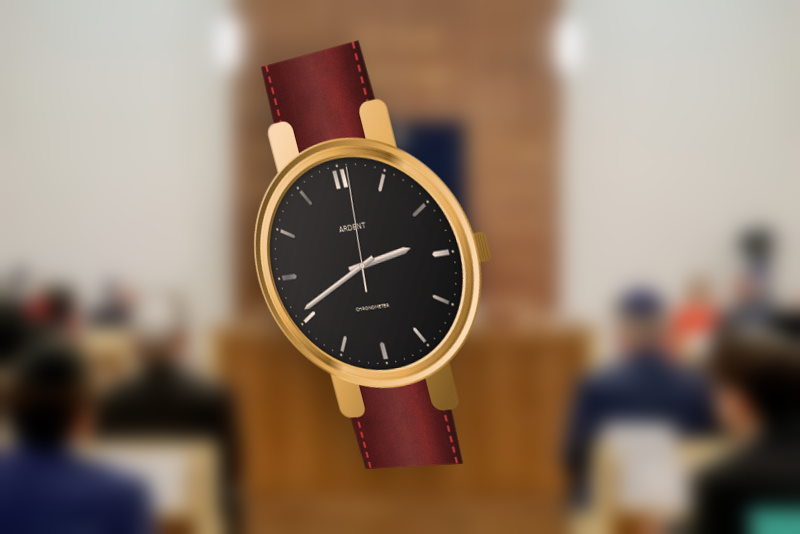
**2:41:01**
